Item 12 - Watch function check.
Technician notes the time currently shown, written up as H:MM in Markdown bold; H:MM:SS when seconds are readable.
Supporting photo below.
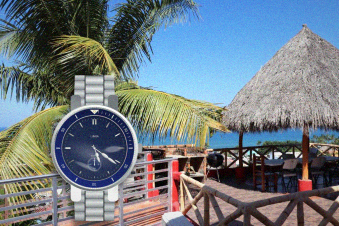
**5:21**
